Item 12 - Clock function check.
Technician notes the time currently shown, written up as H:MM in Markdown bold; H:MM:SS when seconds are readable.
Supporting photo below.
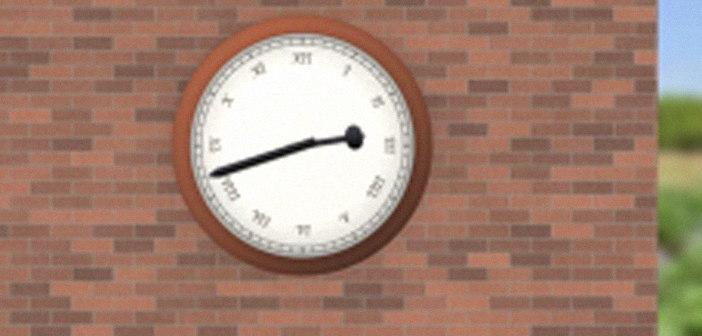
**2:42**
